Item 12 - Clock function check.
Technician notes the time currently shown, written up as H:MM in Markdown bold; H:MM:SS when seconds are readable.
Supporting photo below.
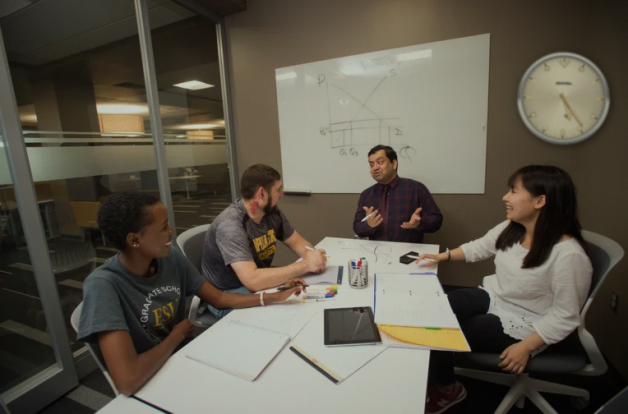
**5:24**
